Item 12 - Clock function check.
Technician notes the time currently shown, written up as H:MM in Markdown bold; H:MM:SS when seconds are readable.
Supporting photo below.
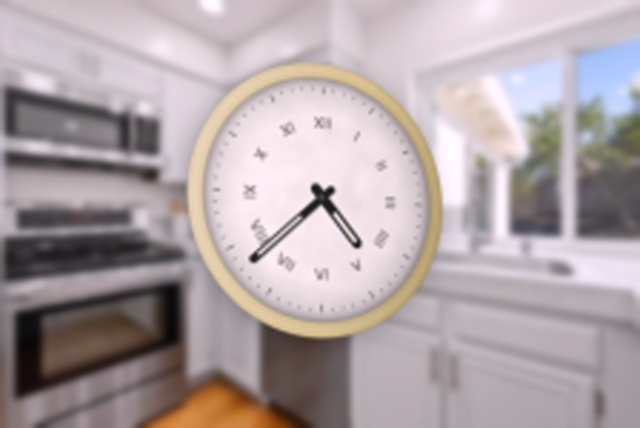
**4:38**
